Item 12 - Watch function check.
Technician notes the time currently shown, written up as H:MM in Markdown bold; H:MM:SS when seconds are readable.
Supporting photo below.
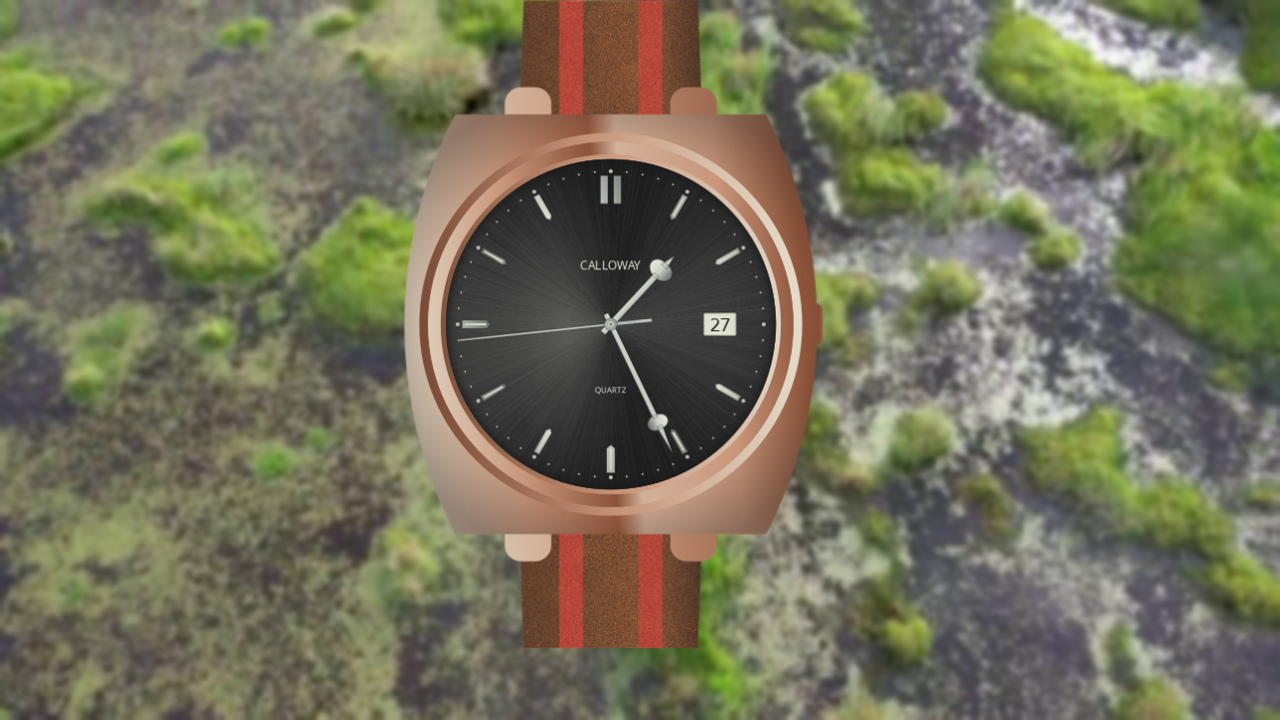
**1:25:44**
